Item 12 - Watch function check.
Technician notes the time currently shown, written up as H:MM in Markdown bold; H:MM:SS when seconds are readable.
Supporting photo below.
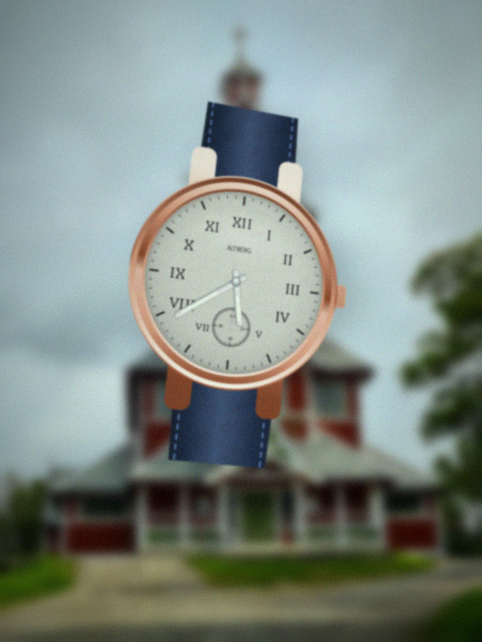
**5:39**
